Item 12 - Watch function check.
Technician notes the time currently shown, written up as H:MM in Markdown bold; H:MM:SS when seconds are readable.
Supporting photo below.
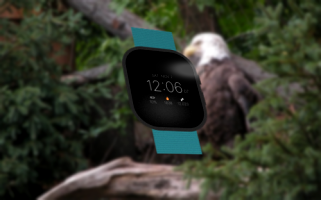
**12:06**
